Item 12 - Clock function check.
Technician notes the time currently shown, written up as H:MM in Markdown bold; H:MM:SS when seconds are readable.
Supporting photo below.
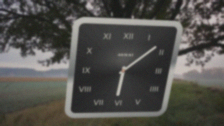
**6:08**
